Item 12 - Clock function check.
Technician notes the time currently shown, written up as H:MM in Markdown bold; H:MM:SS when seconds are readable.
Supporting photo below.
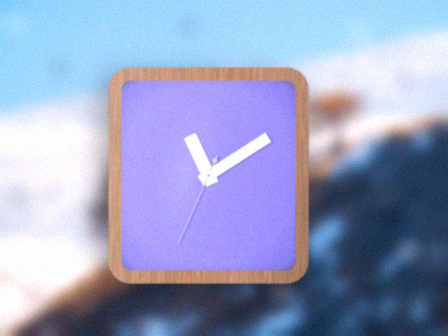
**11:09:34**
